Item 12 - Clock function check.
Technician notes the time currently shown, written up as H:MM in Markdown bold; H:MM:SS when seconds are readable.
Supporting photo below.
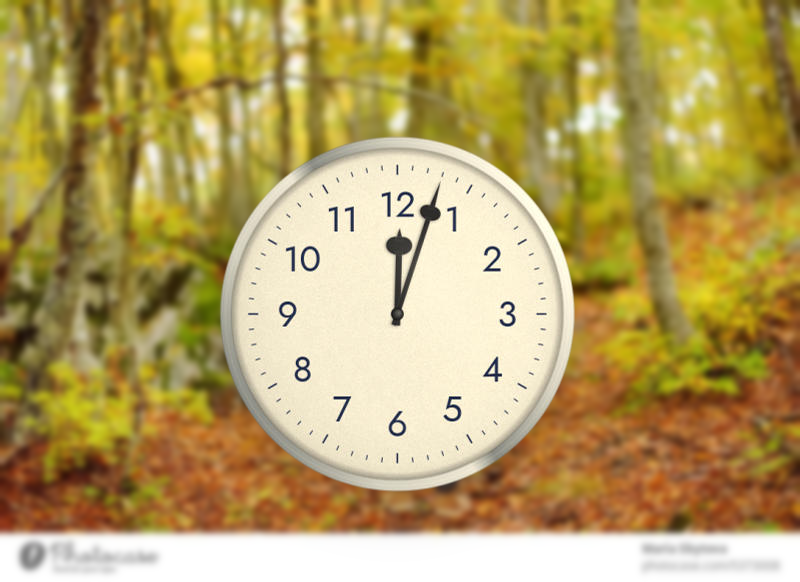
**12:03**
